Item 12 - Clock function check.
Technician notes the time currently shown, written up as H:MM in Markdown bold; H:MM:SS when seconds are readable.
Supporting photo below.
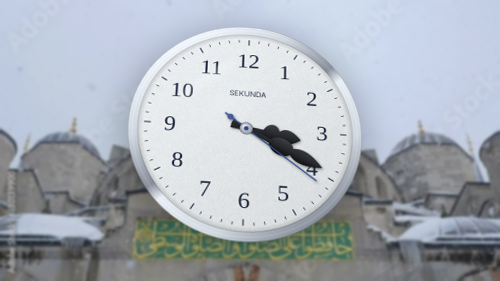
**3:19:21**
